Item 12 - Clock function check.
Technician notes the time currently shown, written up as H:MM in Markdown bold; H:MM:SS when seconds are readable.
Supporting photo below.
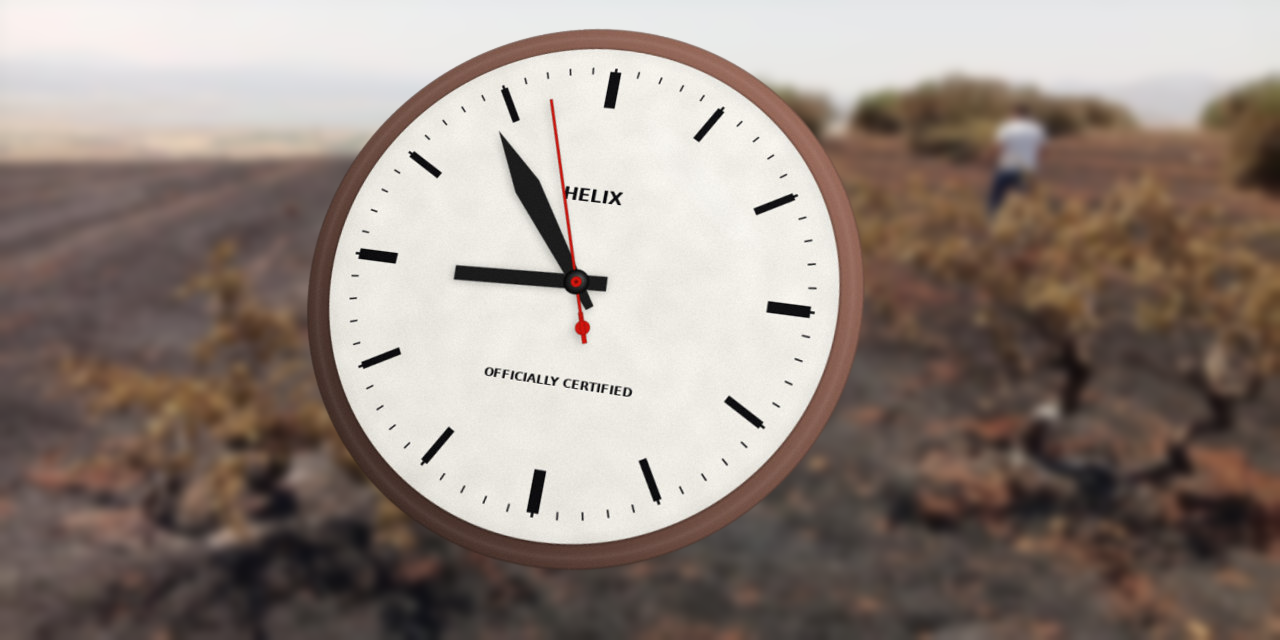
**8:53:57**
